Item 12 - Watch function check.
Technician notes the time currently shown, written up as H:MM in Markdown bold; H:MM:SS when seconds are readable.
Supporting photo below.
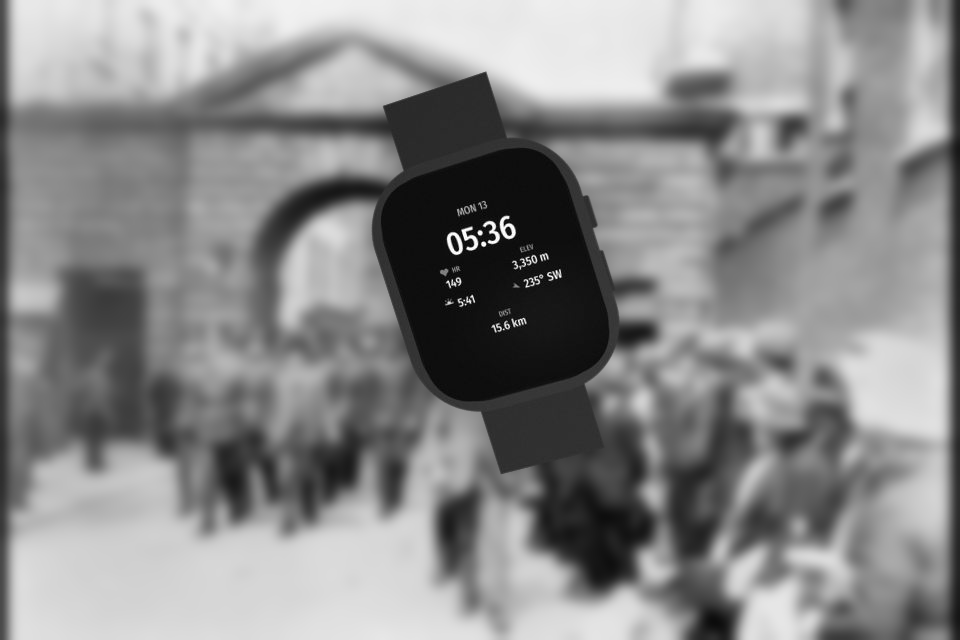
**5:36**
